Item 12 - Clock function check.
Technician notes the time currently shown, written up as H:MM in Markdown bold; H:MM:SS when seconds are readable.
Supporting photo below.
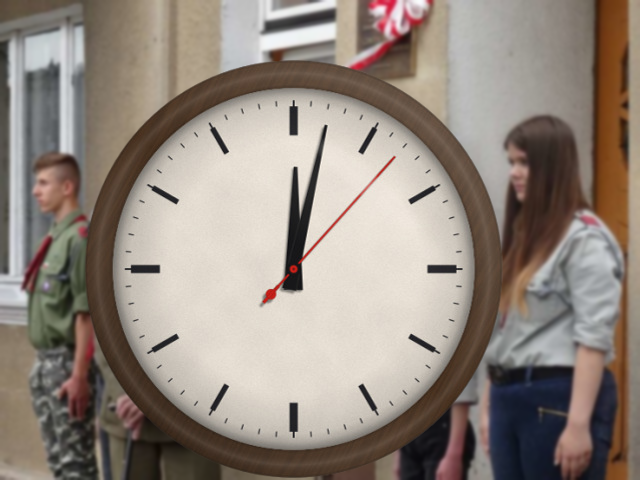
**12:02:07**
